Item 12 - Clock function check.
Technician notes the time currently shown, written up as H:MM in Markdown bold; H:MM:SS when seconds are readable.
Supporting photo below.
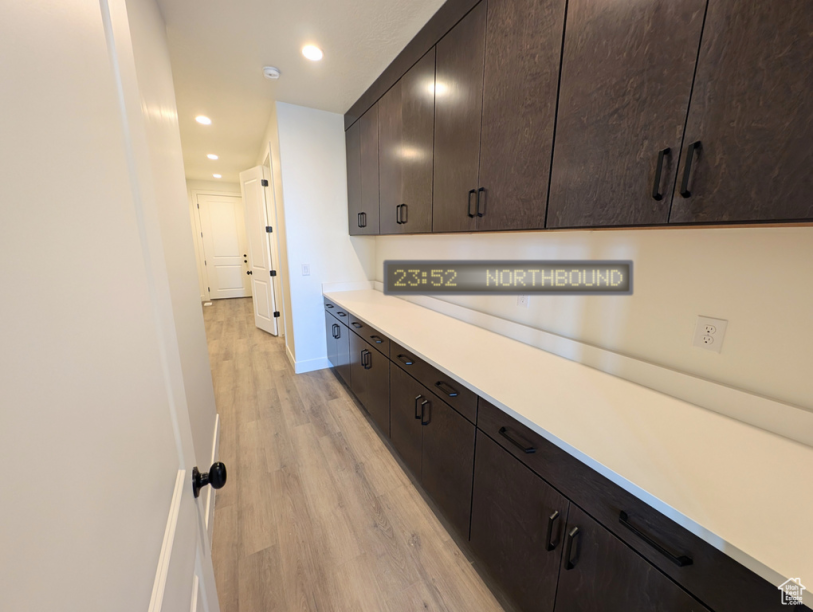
**23:52**
